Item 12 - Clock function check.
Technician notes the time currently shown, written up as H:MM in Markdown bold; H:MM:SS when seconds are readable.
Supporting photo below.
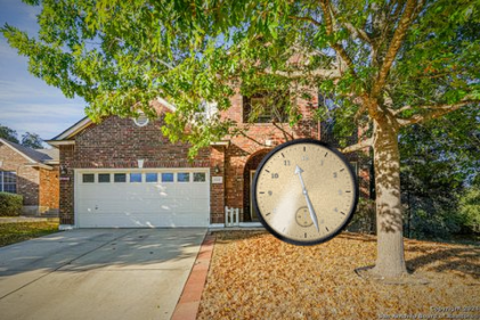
**11:27**
